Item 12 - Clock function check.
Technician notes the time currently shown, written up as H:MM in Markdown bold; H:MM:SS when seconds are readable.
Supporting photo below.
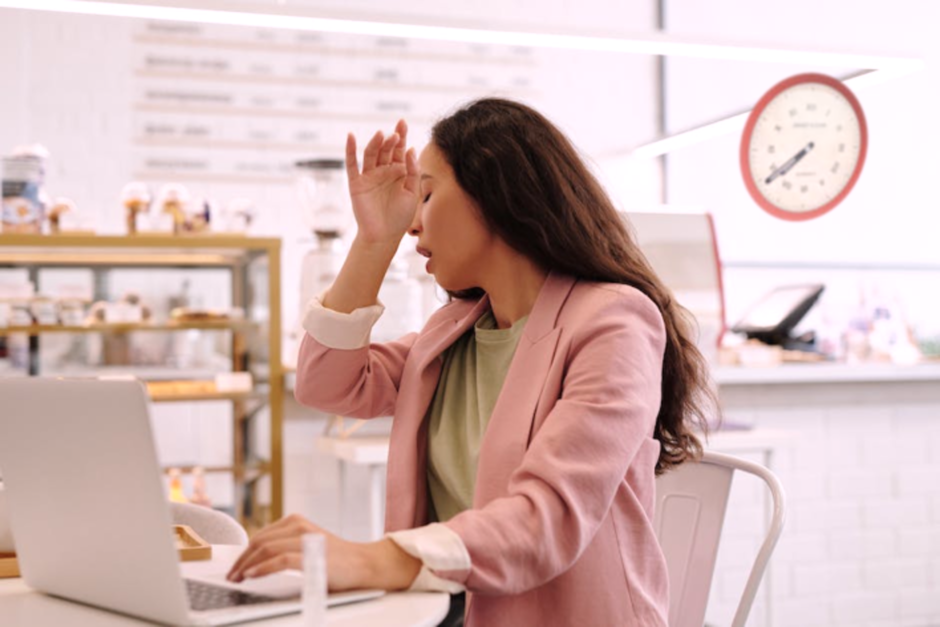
**7:39**
